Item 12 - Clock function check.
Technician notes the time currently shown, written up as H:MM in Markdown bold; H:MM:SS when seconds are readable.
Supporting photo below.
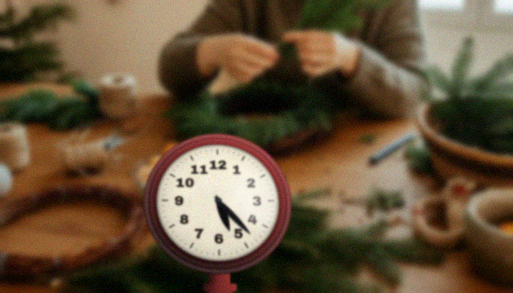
**5:23**
